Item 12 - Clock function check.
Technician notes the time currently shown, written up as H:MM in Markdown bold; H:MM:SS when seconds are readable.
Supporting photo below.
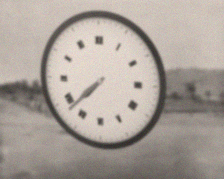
**7:38**
